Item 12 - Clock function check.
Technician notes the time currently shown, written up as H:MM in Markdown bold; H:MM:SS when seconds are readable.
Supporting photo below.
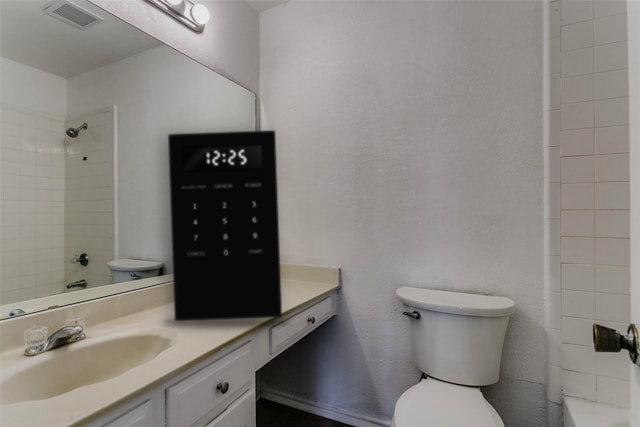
**12:25**
